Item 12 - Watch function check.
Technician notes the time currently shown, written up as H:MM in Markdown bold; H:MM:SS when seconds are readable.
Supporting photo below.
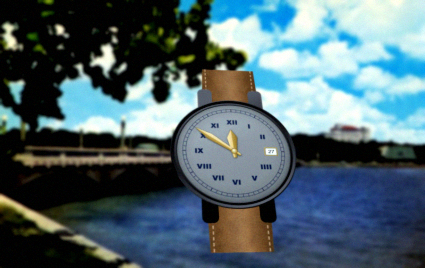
**11:51**
